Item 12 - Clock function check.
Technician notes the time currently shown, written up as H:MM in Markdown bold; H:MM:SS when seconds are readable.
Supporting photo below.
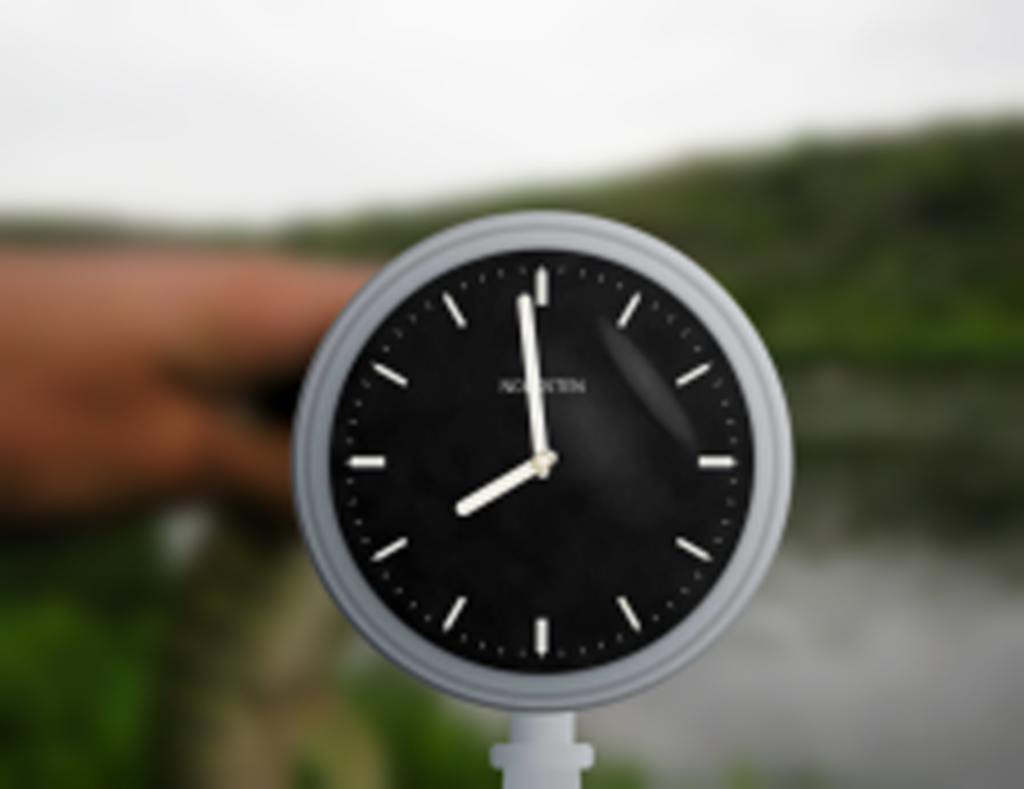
**7:59**
